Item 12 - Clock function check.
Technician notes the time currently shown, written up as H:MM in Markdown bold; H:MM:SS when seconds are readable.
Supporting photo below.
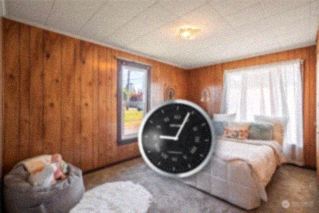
**9:04**
